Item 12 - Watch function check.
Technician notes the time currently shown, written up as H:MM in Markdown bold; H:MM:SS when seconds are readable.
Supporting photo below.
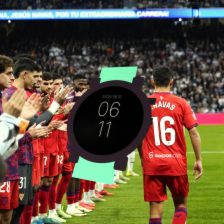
**6:11**
